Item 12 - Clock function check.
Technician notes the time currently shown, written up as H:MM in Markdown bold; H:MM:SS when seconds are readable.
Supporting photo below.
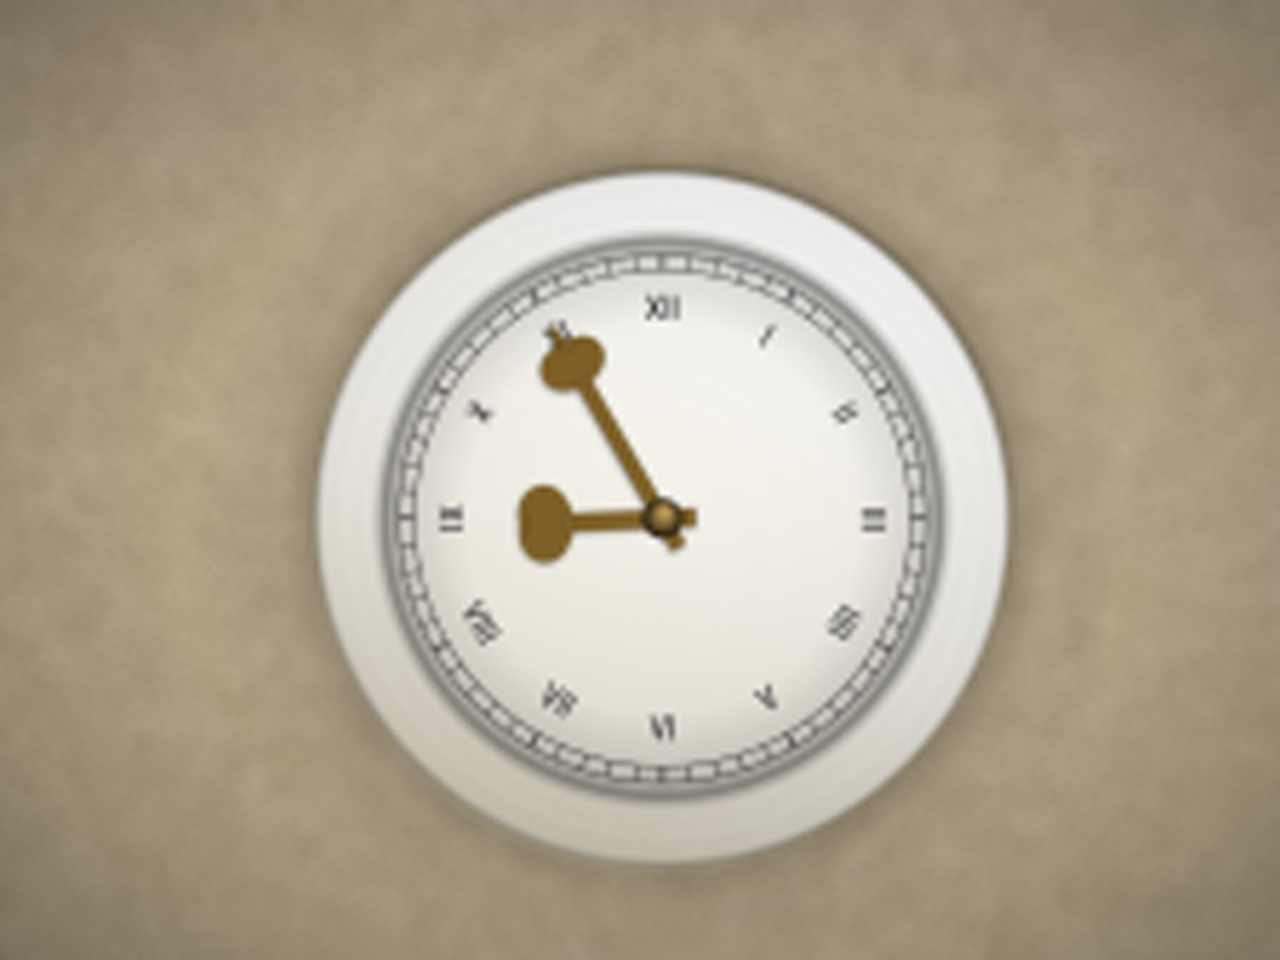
**8:55**
